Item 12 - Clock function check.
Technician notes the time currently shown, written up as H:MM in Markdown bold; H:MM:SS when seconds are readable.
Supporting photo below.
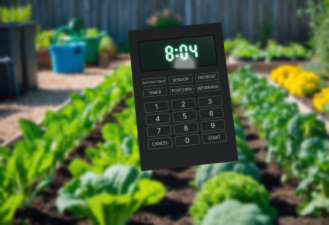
**8:04**
